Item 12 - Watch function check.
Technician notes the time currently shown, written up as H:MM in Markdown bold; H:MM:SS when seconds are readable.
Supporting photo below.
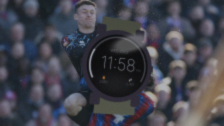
**11:58**
